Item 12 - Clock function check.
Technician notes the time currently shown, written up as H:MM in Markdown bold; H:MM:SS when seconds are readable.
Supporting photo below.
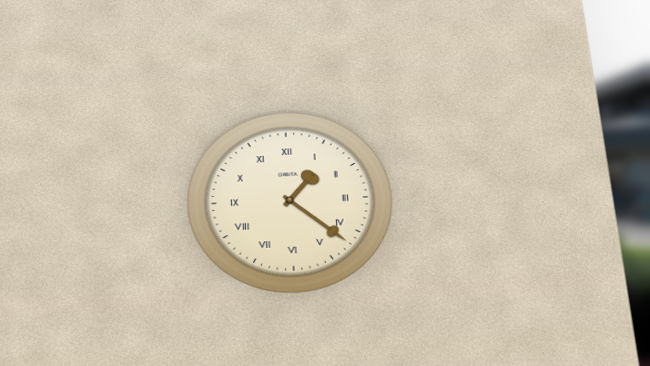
**1:22**
